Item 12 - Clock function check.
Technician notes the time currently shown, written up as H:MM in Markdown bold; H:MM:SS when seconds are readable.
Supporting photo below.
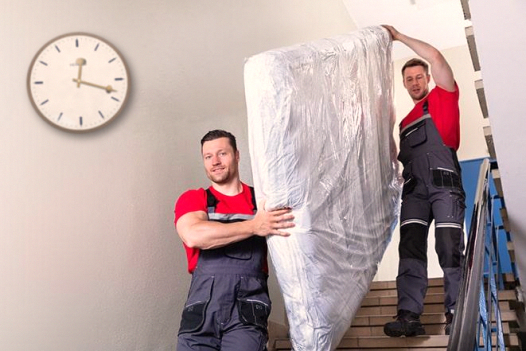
**12:18**
